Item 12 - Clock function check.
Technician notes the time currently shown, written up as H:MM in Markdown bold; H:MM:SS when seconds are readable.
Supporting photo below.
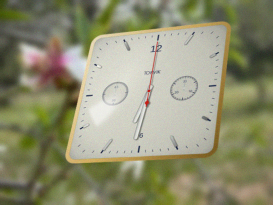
**6:31**
